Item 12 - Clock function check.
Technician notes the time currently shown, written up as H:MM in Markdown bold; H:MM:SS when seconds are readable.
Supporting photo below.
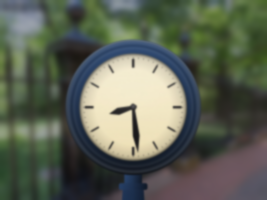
**8:29**
